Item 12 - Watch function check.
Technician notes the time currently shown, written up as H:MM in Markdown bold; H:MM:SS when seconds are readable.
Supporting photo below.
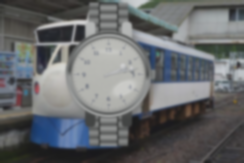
**2:13**
